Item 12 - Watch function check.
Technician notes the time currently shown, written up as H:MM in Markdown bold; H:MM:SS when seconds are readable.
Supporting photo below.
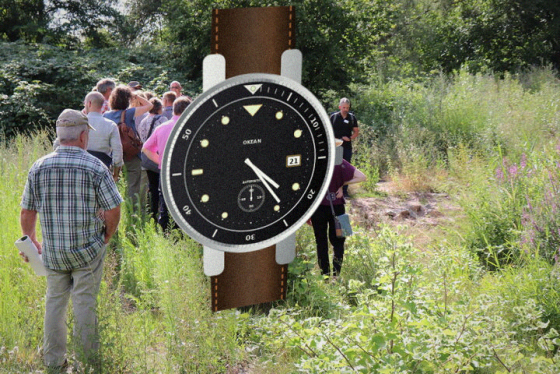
**4:24**
